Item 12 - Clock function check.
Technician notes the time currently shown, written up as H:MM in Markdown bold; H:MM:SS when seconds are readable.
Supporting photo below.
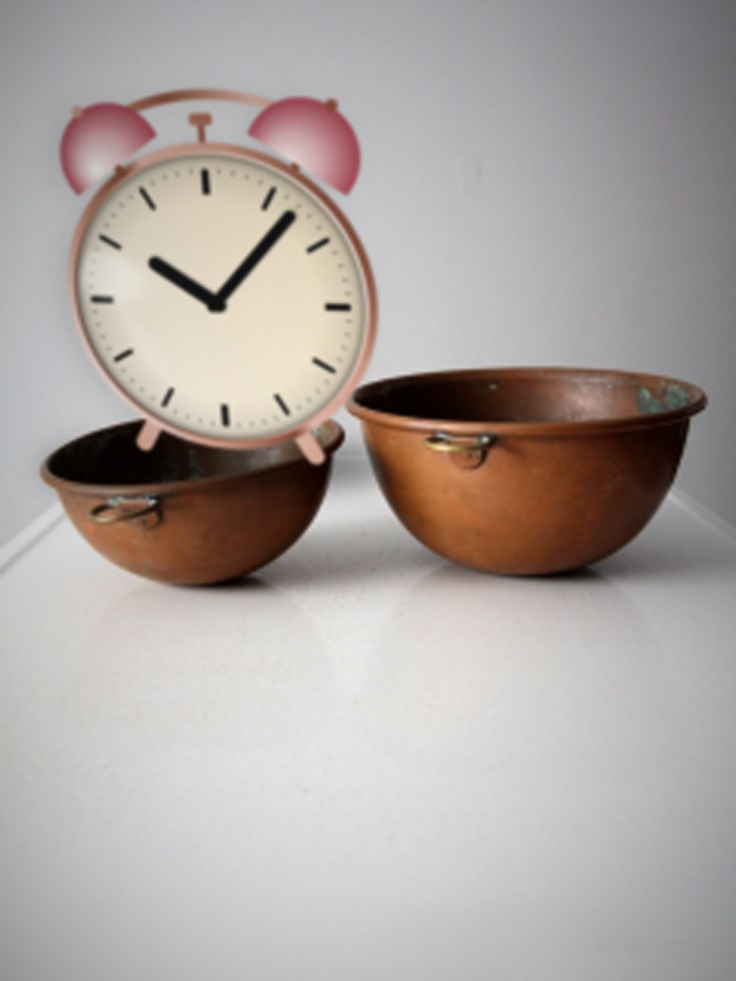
**10:07**
